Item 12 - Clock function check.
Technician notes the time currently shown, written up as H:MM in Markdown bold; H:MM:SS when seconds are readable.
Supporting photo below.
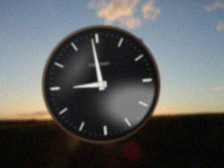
**8:59**
